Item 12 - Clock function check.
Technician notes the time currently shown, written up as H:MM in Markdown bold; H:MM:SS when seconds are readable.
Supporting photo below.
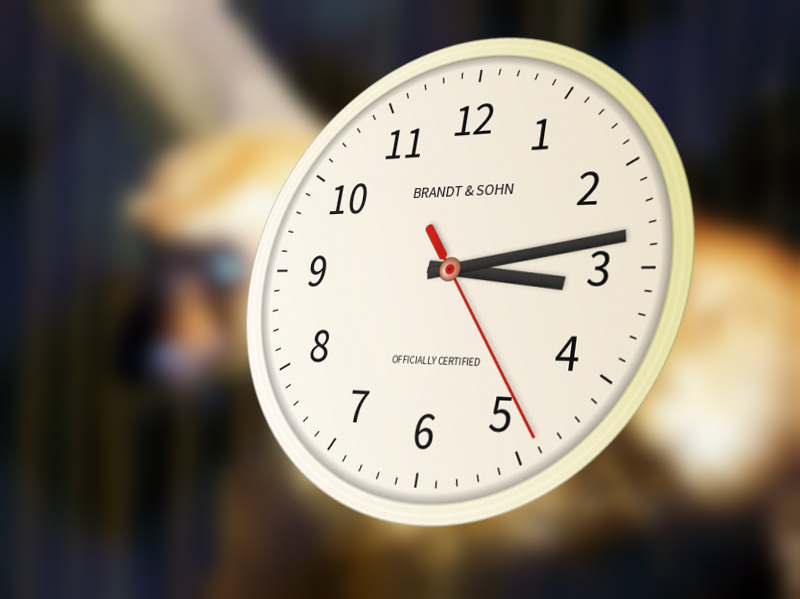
**3:13:24**
